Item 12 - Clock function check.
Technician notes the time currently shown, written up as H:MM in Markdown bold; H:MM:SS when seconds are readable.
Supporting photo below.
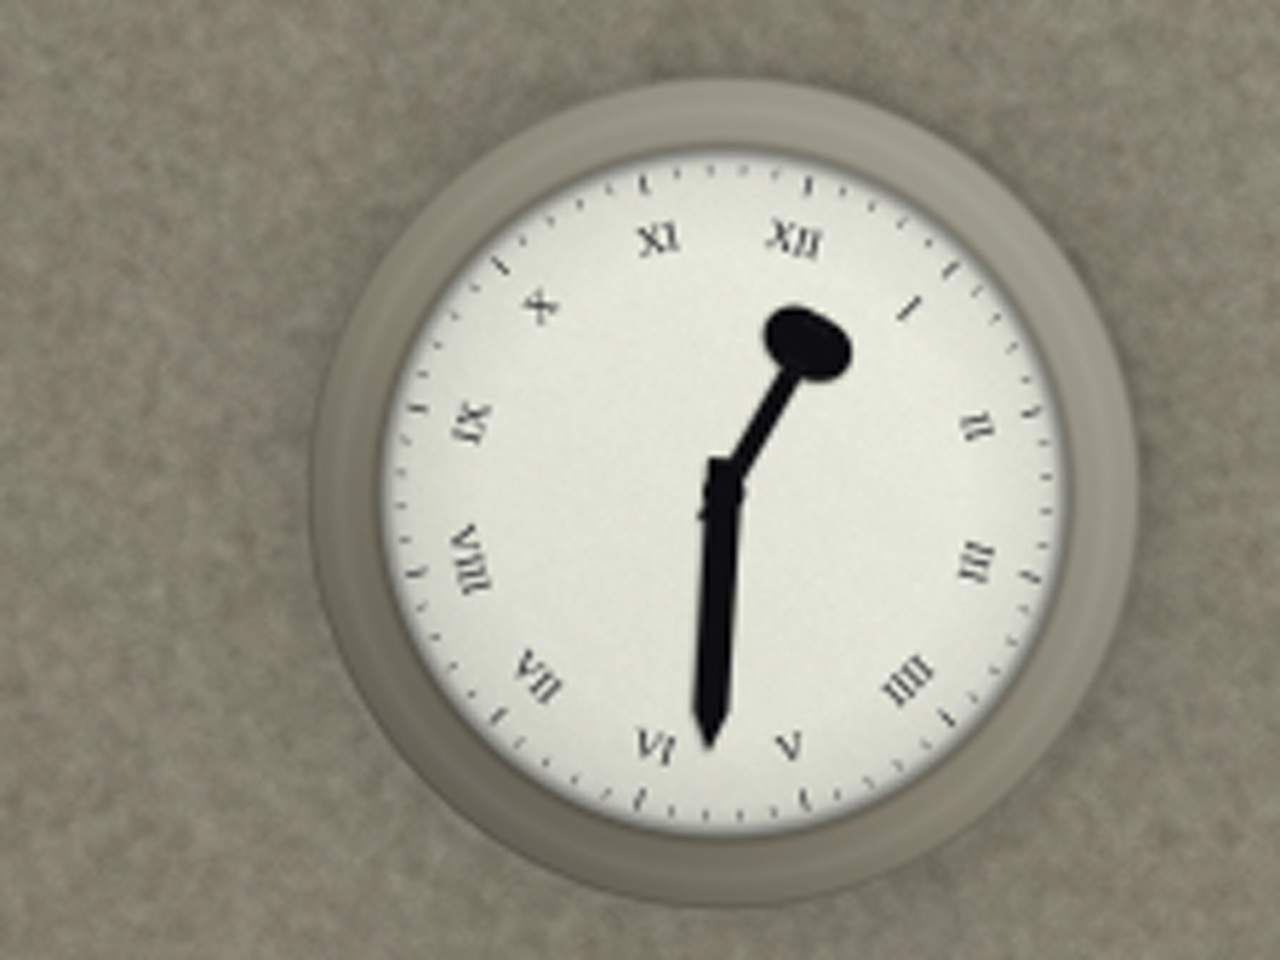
**12:28**
